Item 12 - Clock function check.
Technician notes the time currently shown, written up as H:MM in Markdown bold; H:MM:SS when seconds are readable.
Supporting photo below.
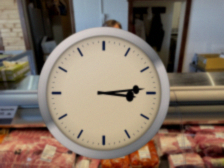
**3:14**
